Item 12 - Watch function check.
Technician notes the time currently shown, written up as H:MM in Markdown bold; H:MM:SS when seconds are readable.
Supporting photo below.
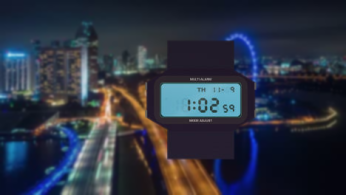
**1:02:59**
